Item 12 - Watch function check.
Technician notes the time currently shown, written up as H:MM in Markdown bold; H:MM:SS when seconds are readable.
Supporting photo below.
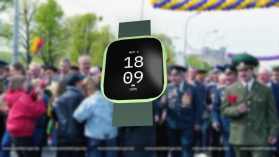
**18:09**
